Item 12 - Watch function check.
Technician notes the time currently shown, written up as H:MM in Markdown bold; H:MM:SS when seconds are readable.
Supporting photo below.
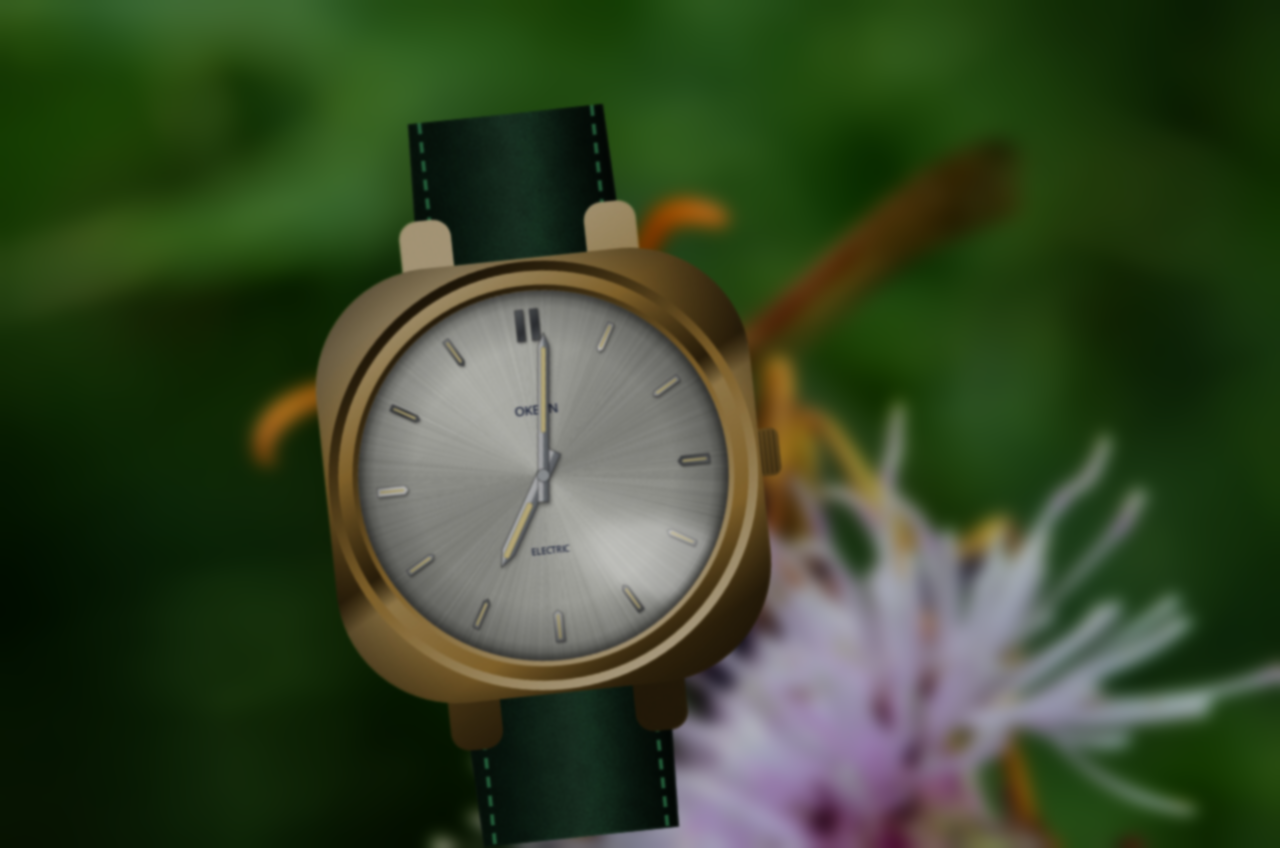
**7:01**
